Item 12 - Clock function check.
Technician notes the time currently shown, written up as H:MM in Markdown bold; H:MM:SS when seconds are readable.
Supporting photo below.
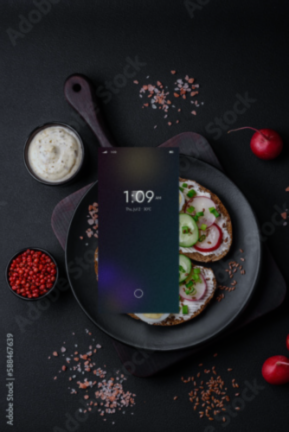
**1:09**
